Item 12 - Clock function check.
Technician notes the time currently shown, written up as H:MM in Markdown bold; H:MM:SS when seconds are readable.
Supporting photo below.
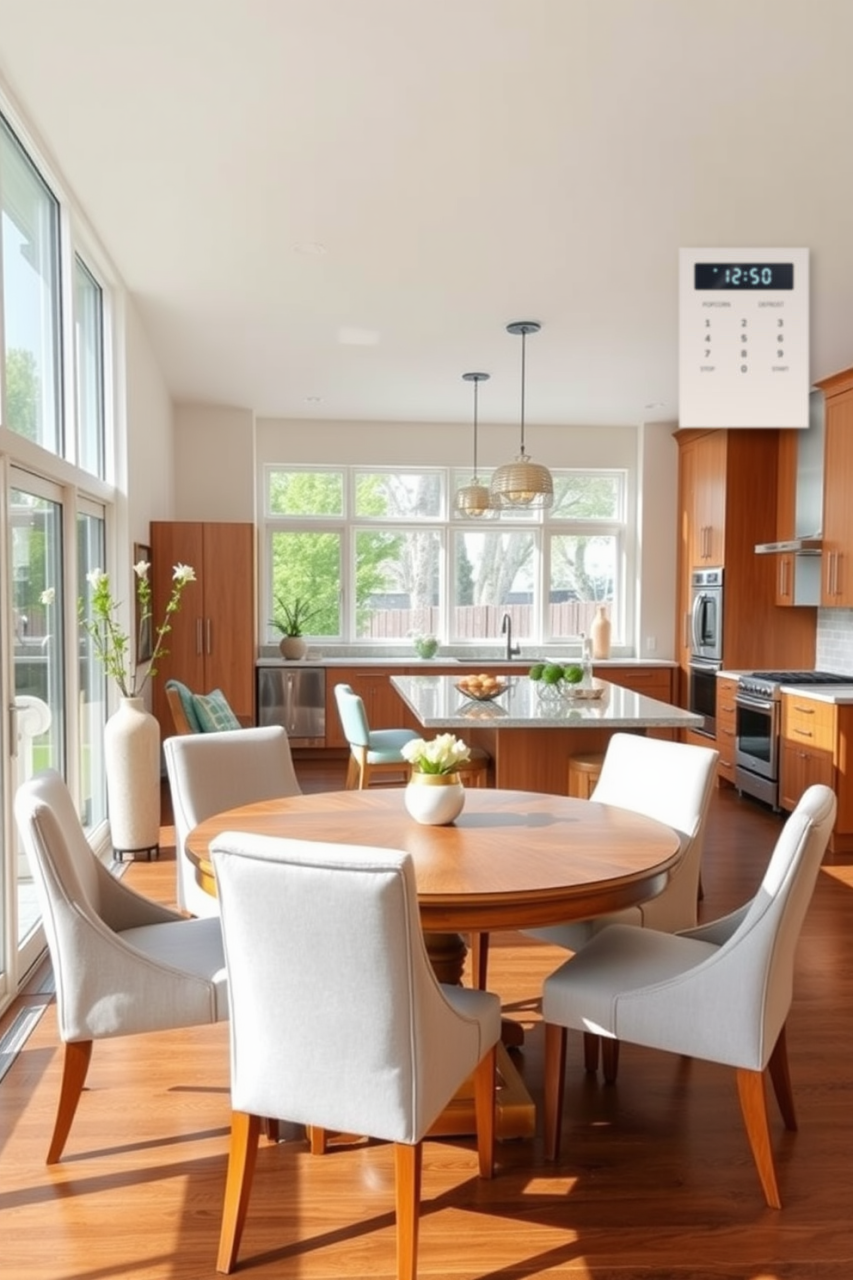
**12:50**
